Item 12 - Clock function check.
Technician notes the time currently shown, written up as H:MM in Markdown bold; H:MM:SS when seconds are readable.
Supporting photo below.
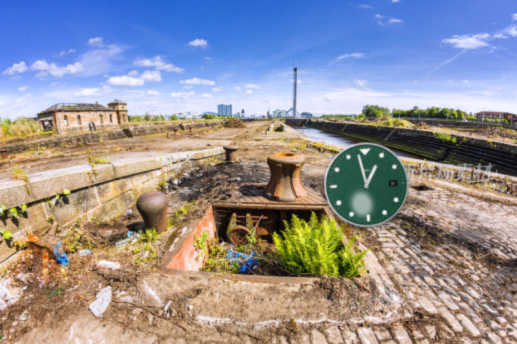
**12:58**
